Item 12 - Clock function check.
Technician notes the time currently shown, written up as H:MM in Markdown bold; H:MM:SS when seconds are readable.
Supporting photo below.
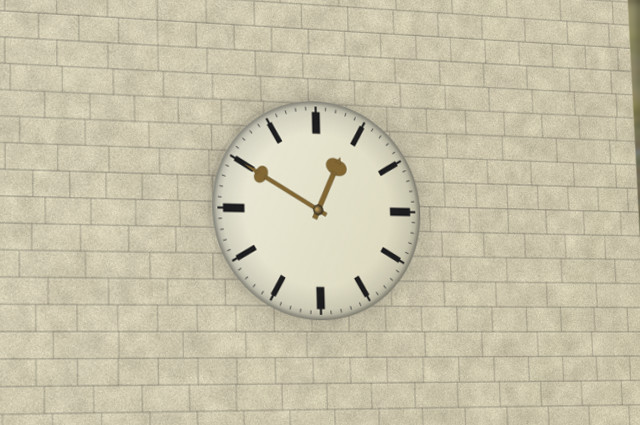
**12:50**
